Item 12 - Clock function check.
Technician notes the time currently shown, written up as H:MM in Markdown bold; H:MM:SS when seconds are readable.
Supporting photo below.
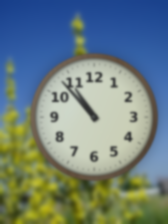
**10:53**
